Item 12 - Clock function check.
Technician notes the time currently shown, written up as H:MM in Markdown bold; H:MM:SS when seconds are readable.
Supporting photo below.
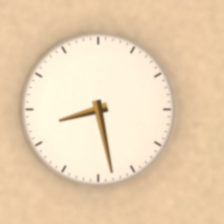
**8:28**
